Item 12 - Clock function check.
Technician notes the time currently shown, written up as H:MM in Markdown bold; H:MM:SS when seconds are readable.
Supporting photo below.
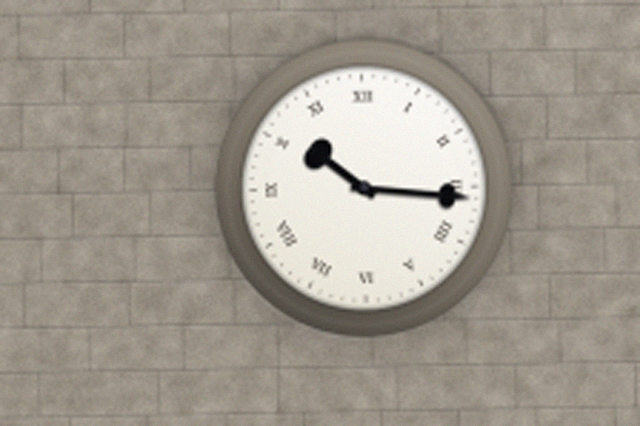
**10:16**
